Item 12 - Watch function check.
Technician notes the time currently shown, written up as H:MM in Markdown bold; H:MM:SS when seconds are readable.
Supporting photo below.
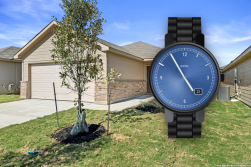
**4:55**
